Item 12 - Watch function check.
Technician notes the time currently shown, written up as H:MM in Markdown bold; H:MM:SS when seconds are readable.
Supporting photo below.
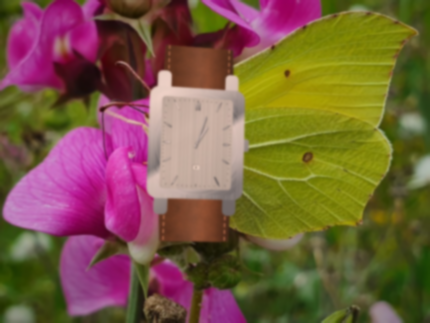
**1:03**
